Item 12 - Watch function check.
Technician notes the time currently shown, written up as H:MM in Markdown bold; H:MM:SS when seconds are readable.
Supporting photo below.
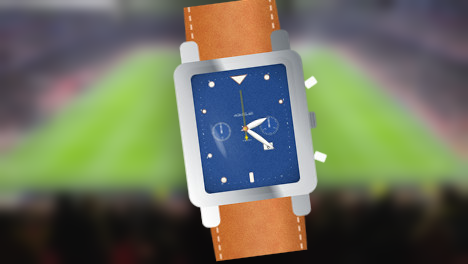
**2:22**
